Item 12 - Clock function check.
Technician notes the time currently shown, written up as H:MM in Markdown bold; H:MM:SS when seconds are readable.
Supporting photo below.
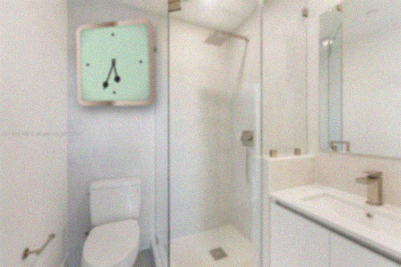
**5:34**
